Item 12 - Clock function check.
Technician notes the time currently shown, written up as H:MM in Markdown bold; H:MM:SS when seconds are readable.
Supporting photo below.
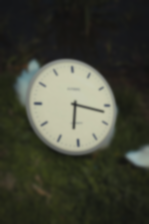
**6:17**
